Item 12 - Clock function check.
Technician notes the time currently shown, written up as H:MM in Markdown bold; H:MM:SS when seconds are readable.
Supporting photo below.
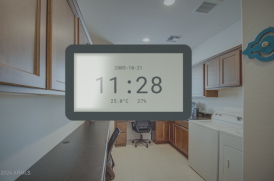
**11:28**
